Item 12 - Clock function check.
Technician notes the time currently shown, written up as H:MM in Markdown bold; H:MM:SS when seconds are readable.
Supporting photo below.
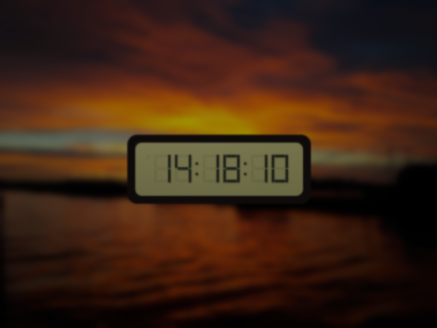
**14:18:10**
